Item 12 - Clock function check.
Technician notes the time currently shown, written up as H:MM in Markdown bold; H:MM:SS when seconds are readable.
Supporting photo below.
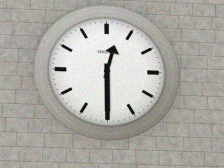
**12:30**
